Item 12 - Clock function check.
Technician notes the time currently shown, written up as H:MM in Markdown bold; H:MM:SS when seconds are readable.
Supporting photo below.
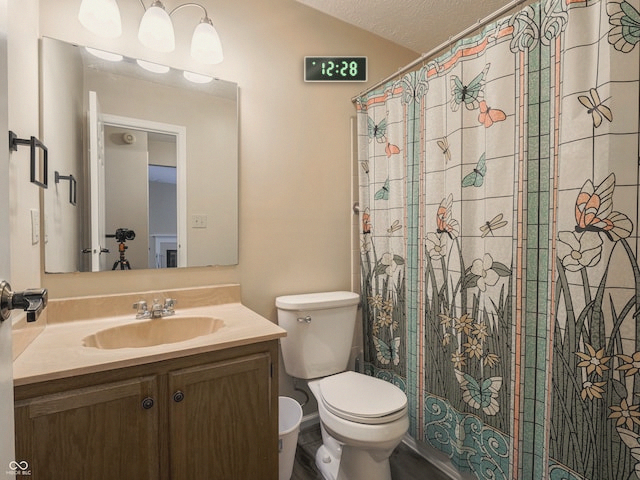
**12:28**
